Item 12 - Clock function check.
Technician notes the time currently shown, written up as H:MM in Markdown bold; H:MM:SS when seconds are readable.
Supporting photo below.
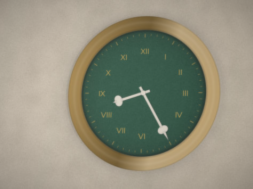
**8:25**
